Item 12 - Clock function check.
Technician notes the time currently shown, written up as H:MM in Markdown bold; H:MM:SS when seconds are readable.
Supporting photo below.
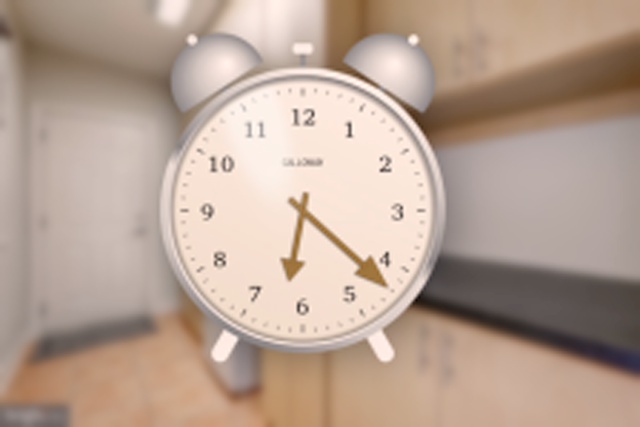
**6:22**
